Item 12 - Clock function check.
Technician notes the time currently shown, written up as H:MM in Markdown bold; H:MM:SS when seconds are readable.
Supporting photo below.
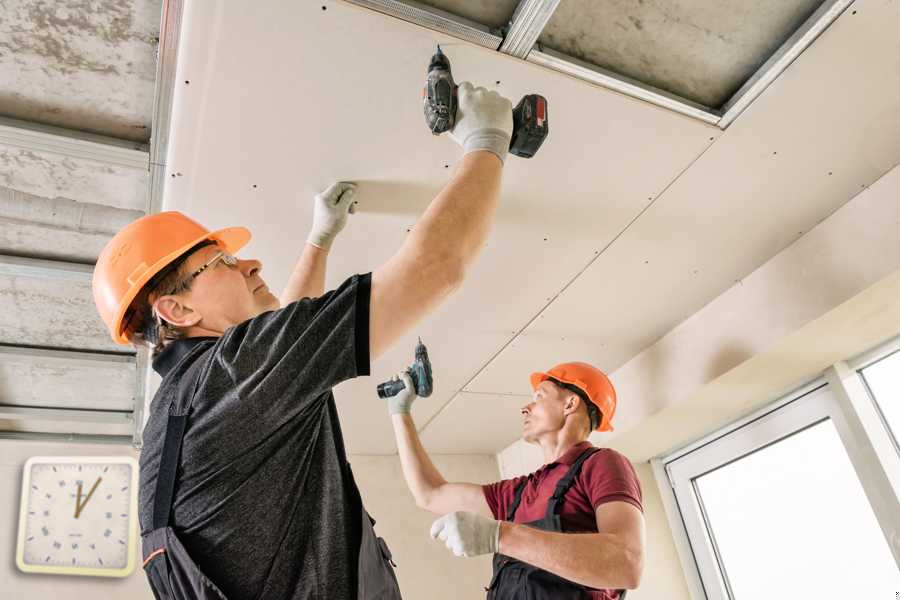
**12:05**
